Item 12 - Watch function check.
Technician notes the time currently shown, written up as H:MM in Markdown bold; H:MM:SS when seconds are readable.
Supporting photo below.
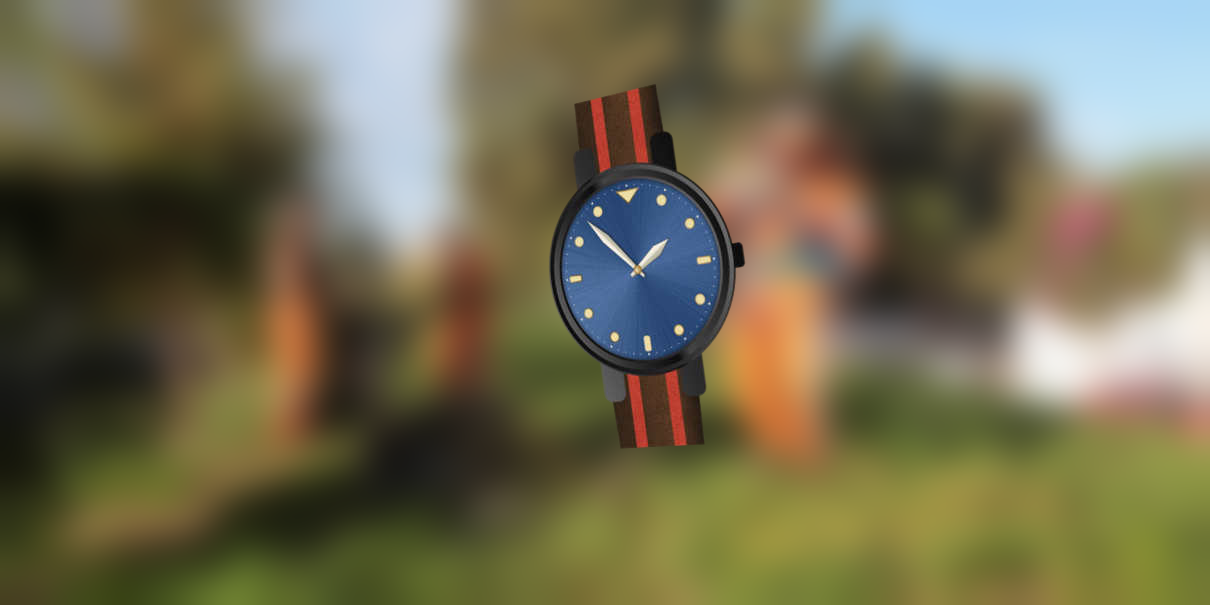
**1:53**
